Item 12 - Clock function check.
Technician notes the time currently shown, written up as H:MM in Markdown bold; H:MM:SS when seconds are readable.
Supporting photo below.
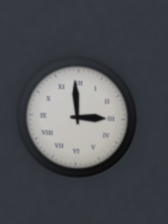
**2:59**
